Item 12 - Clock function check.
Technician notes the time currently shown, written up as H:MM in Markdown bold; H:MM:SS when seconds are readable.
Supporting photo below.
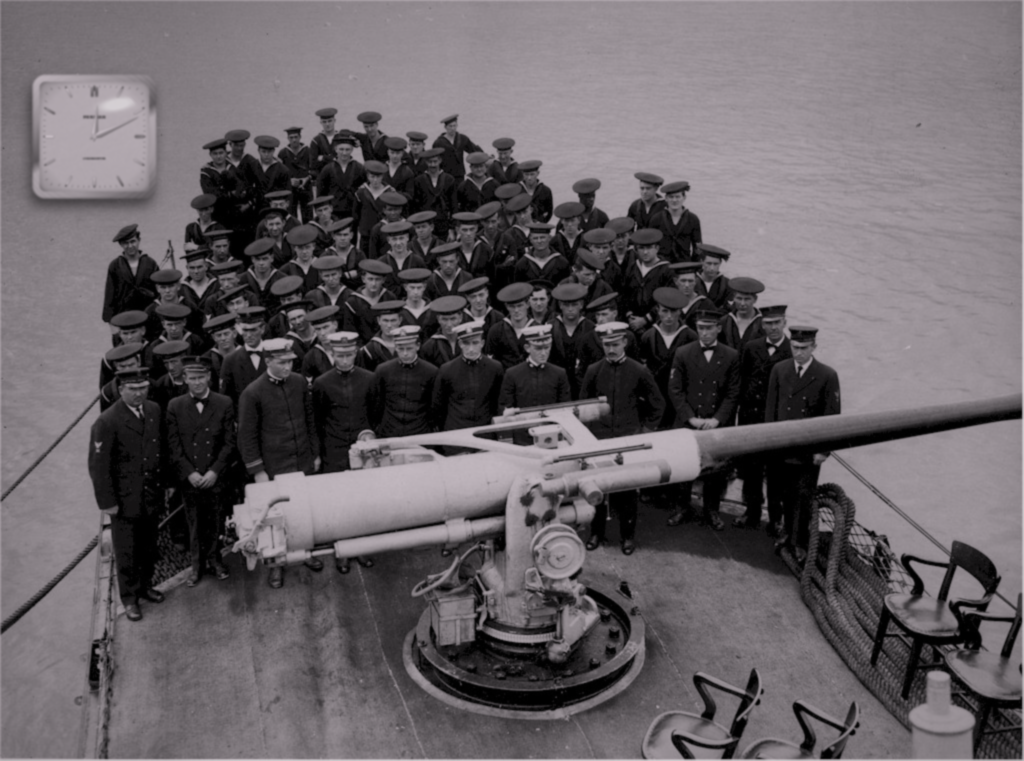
**12:11**
